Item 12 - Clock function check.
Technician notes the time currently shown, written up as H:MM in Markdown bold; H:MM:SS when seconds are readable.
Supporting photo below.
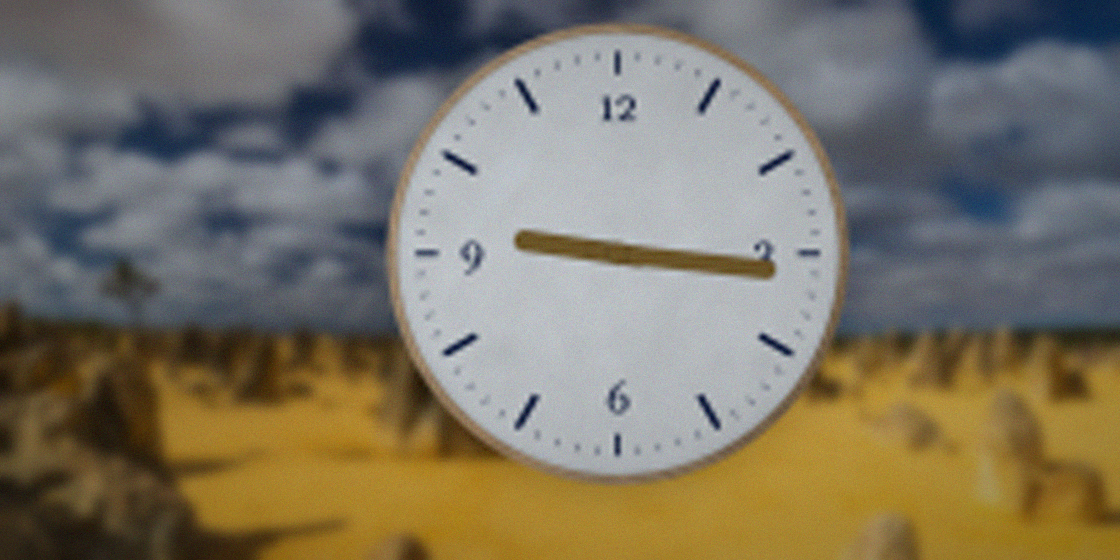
**9:16**
